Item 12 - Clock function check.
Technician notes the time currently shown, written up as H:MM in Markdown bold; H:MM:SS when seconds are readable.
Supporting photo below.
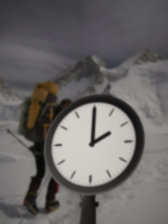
**2:00**
